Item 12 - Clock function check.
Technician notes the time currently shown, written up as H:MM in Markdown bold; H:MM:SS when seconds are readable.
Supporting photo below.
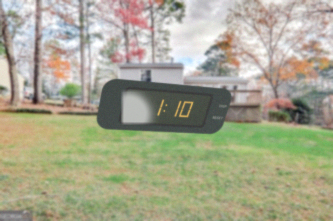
**1:10**
